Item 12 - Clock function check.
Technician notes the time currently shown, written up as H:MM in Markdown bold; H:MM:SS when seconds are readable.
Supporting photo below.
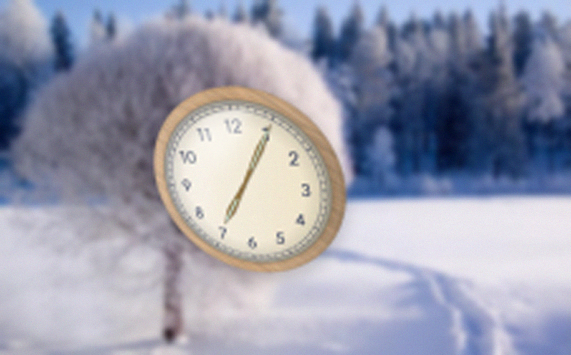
**7:05**
